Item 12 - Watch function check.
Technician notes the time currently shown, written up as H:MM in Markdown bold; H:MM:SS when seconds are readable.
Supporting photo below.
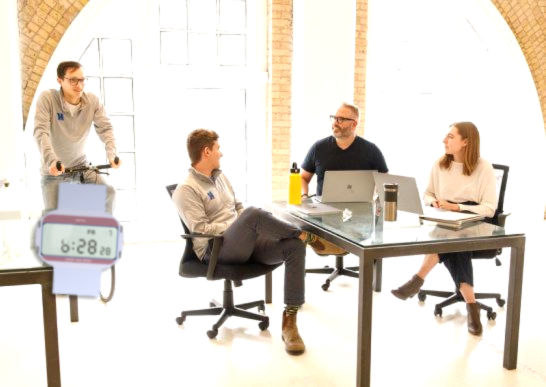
**6:28**
